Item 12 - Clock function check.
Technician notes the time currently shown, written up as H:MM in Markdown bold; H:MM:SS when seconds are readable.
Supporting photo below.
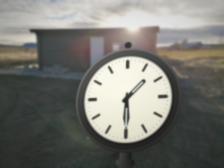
**1:30**
